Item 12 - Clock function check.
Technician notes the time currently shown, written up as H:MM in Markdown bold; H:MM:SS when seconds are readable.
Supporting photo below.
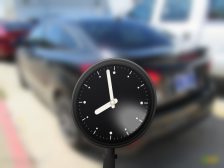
**7:58**
